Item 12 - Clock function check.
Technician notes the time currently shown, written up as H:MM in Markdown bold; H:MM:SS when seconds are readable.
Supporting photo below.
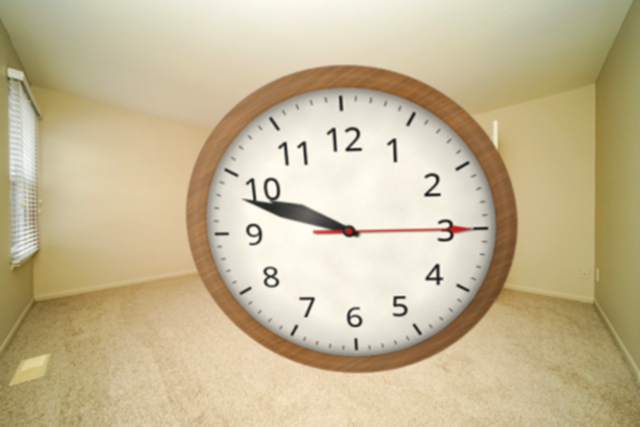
**9:48:15**
